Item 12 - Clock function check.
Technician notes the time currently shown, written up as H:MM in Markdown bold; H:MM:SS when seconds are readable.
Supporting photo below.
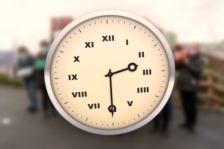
**2:30**
